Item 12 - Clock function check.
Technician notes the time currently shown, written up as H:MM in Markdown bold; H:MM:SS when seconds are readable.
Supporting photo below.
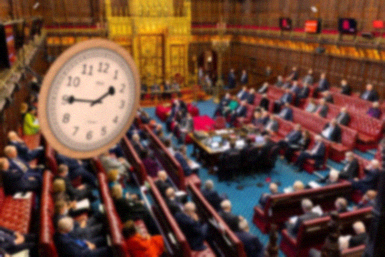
**1:45**
